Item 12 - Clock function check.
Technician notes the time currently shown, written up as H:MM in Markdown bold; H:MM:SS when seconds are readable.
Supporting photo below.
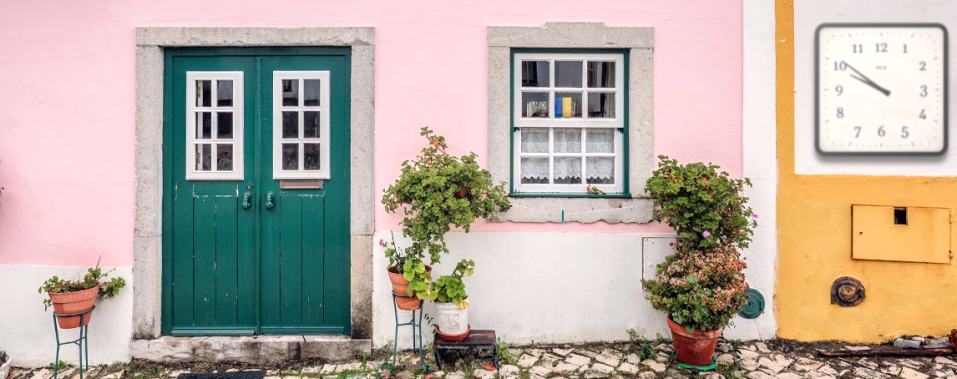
**9:51**
